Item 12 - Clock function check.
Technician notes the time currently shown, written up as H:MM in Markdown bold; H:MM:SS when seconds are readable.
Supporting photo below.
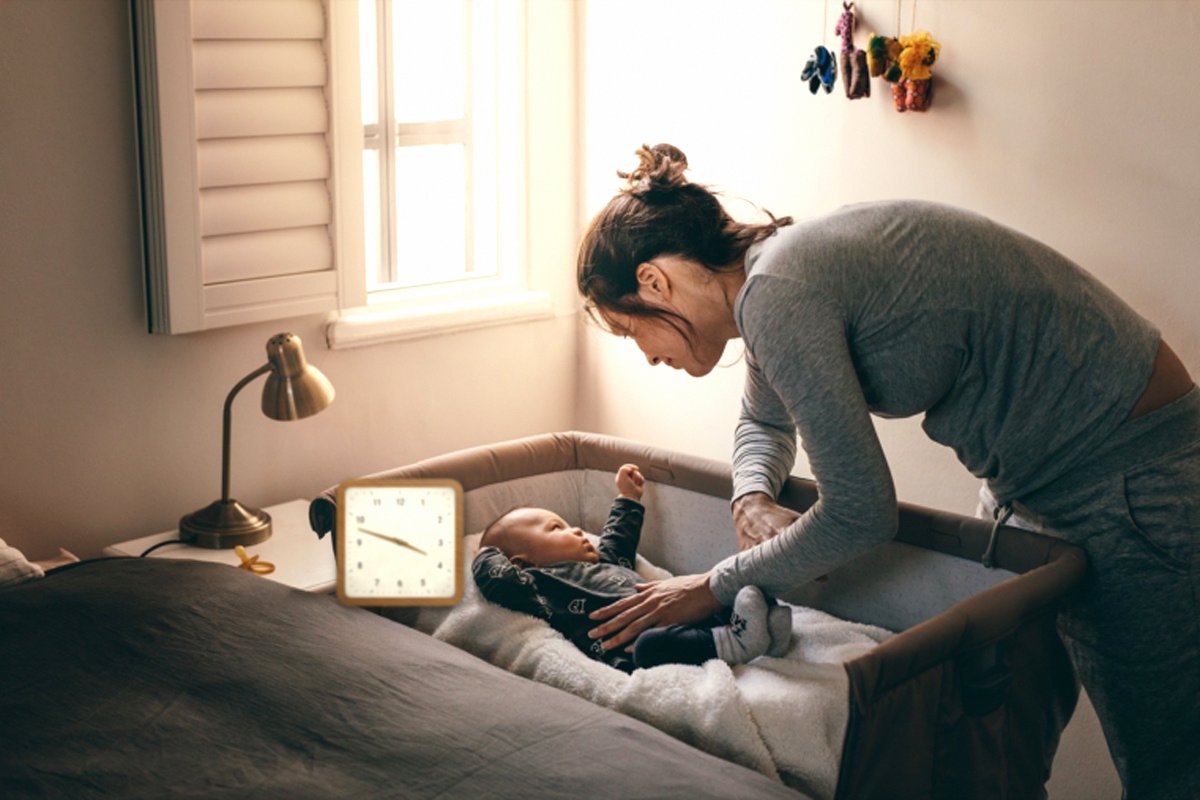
**3:48**
